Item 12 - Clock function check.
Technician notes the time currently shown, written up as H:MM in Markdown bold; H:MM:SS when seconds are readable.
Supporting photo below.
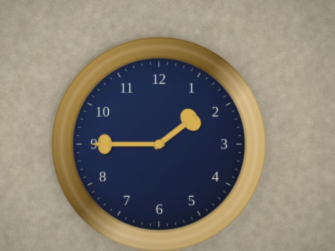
**1:45**
